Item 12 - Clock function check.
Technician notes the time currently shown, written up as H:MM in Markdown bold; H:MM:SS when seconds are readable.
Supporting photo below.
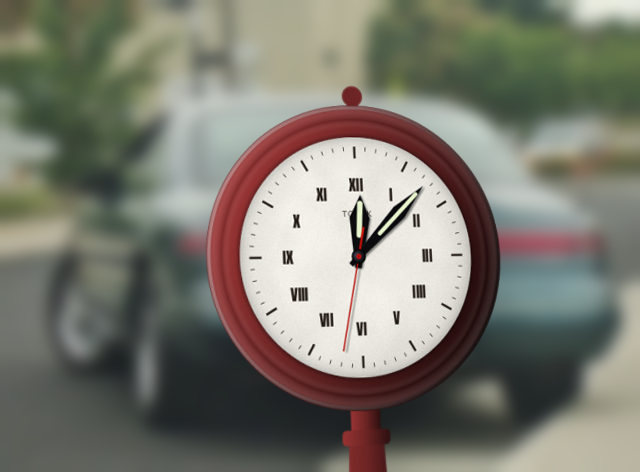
**12:07:32**
